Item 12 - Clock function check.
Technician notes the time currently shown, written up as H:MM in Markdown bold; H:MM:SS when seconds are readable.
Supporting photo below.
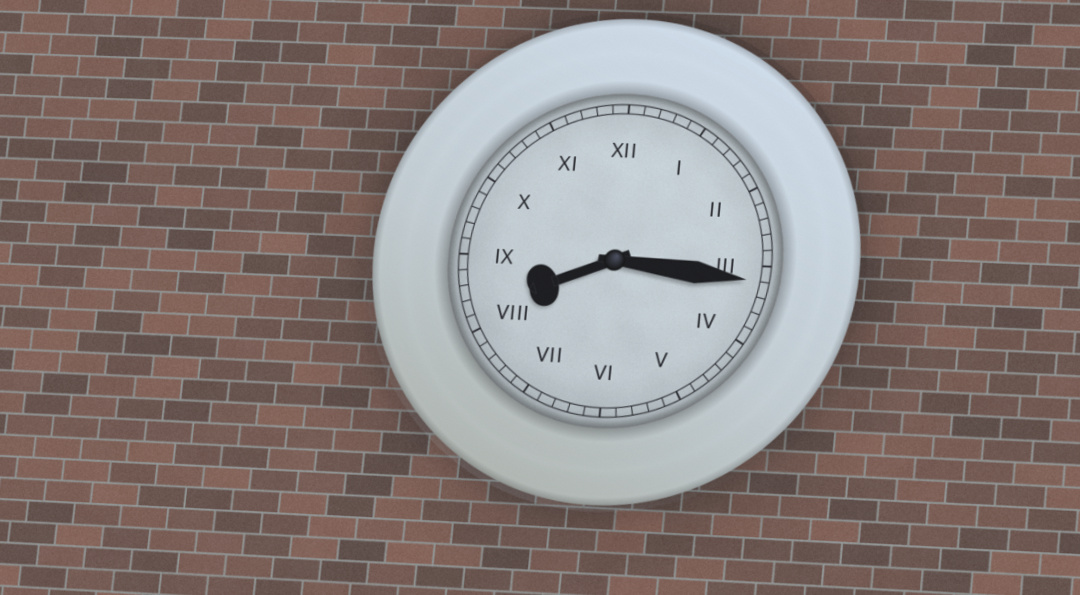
**8:16**
